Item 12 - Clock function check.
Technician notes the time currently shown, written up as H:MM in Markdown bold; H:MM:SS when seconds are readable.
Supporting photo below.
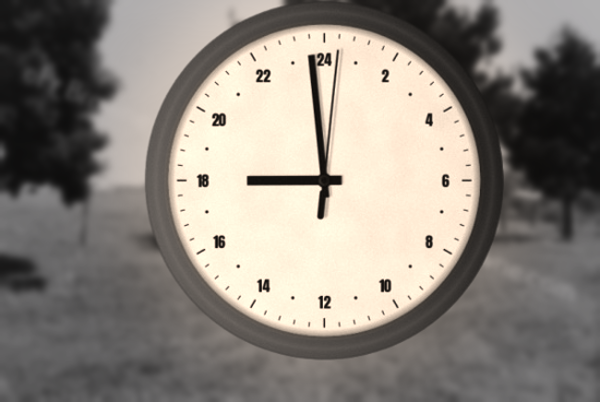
**17:59:01**
